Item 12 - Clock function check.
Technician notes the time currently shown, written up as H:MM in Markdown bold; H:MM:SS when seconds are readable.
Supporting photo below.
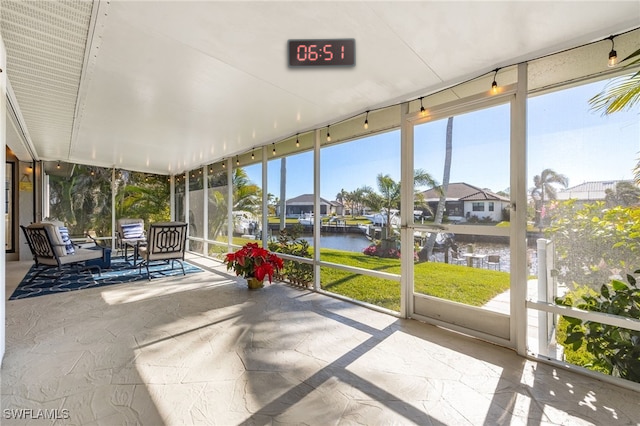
**6:51**
